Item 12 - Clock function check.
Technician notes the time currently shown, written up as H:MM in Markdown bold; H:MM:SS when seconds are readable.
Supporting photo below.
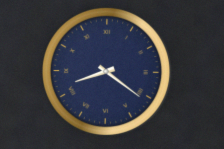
**8:21**
